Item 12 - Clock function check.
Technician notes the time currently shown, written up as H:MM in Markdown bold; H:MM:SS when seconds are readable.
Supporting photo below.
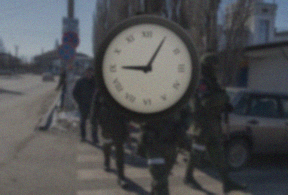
**9:05**
